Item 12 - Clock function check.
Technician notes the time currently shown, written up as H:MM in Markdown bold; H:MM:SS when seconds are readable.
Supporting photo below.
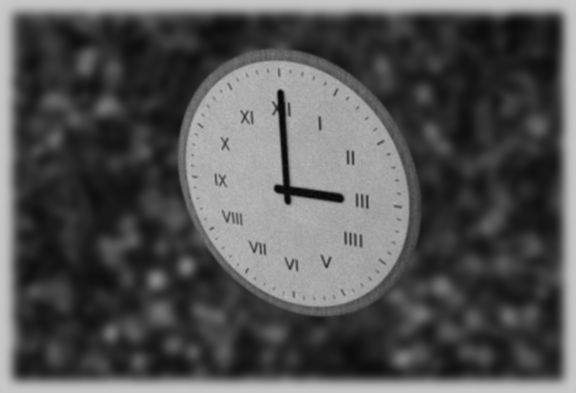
**3:00**
